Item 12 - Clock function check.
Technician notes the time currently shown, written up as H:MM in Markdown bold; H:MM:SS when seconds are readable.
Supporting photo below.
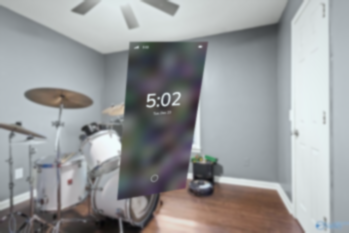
**5:02**
